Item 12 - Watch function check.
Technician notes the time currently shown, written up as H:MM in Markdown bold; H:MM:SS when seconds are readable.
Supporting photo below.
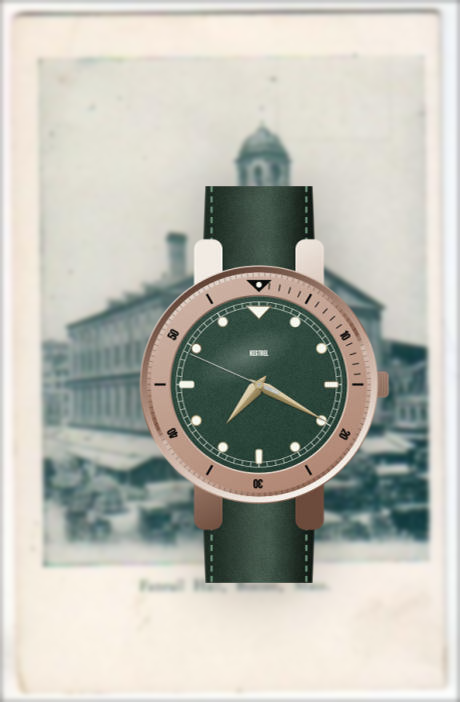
**7:19:49**
